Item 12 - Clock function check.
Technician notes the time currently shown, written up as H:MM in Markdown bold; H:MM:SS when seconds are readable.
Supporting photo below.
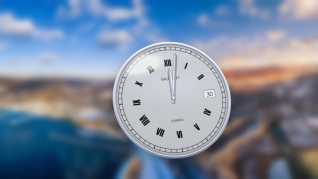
**12:02**
